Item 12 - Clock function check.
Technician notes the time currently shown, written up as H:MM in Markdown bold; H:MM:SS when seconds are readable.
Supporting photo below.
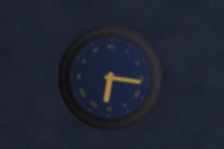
**6:16**
